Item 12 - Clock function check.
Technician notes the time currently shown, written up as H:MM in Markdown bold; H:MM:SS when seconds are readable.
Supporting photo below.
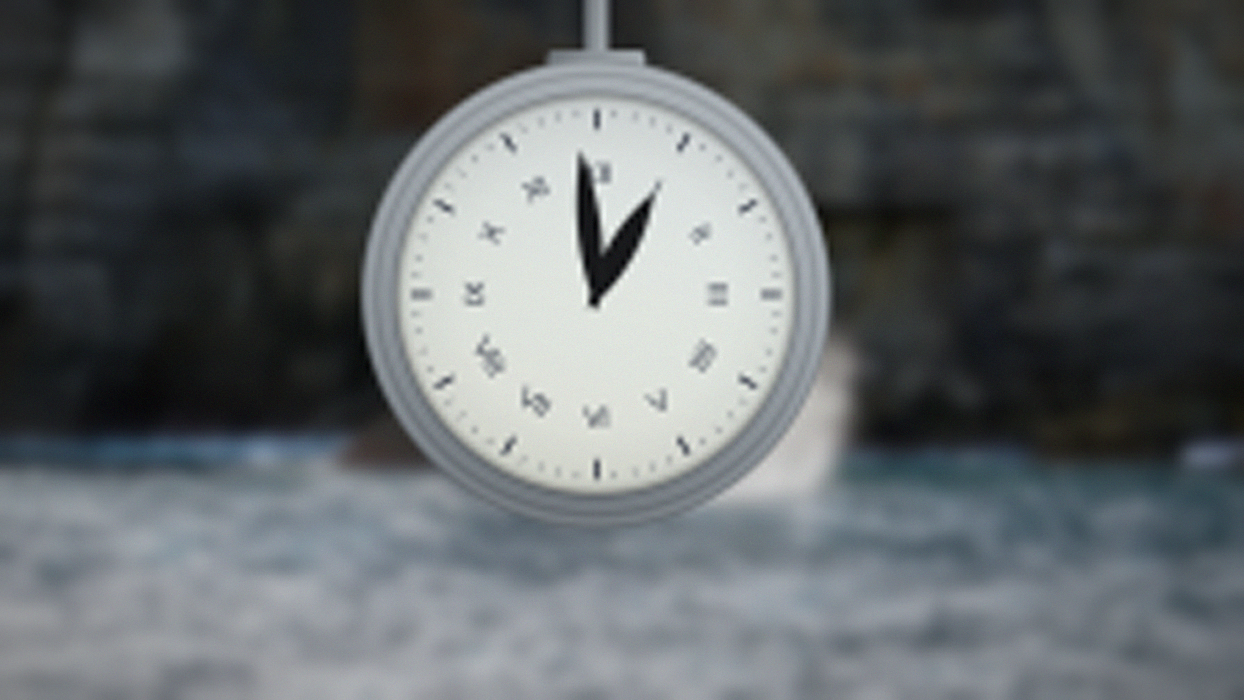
**12:59**
